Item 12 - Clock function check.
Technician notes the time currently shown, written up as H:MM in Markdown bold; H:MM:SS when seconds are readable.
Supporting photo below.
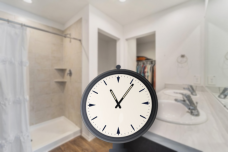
**11:06**
